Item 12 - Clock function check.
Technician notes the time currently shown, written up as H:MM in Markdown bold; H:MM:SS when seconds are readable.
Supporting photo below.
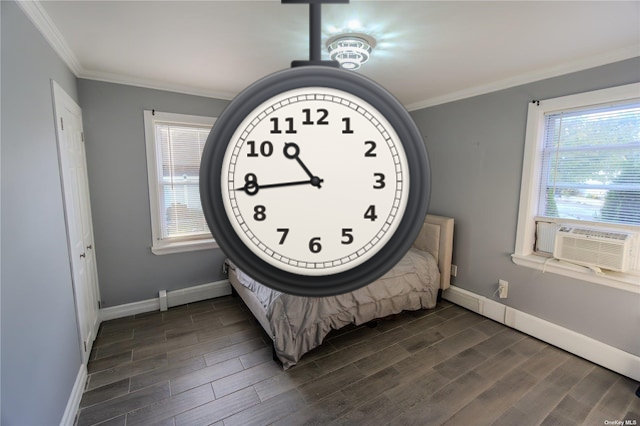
**10:44**
